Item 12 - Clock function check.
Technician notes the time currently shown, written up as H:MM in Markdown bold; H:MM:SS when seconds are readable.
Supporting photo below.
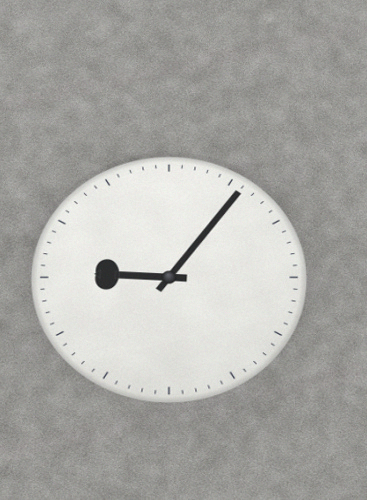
**9:06**
